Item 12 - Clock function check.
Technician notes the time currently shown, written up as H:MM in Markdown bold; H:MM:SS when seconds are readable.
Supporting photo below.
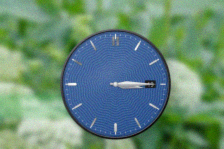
**3:15**
